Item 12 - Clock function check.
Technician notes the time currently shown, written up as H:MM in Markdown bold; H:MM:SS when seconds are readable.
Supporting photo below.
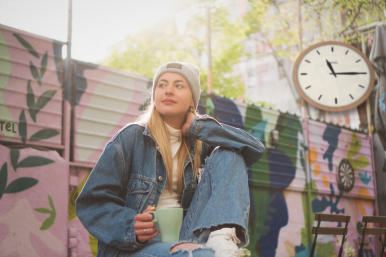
**11:15**
